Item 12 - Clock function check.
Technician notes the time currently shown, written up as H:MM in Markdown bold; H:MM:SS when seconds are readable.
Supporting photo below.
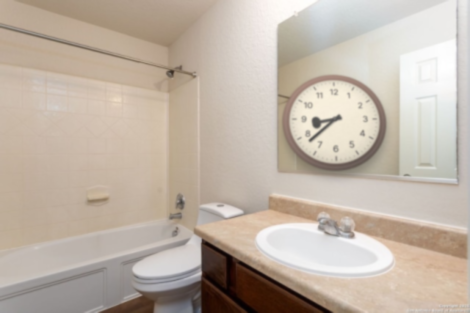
**8:38**
